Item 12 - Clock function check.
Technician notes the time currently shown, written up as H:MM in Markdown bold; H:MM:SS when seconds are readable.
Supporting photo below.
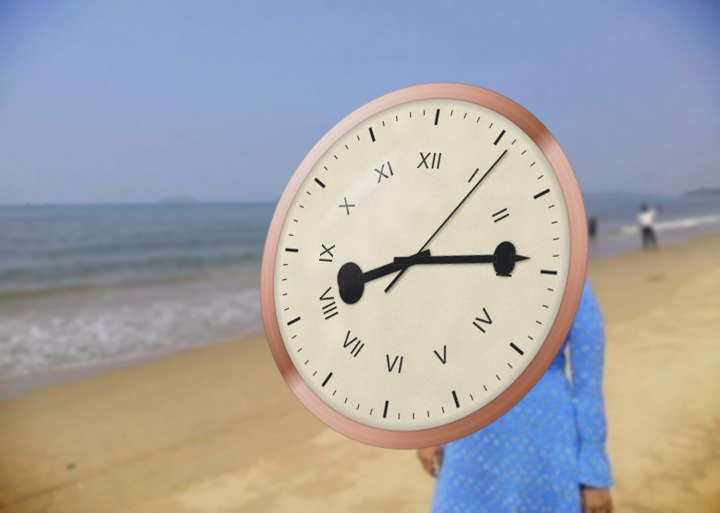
**8:14:06**
